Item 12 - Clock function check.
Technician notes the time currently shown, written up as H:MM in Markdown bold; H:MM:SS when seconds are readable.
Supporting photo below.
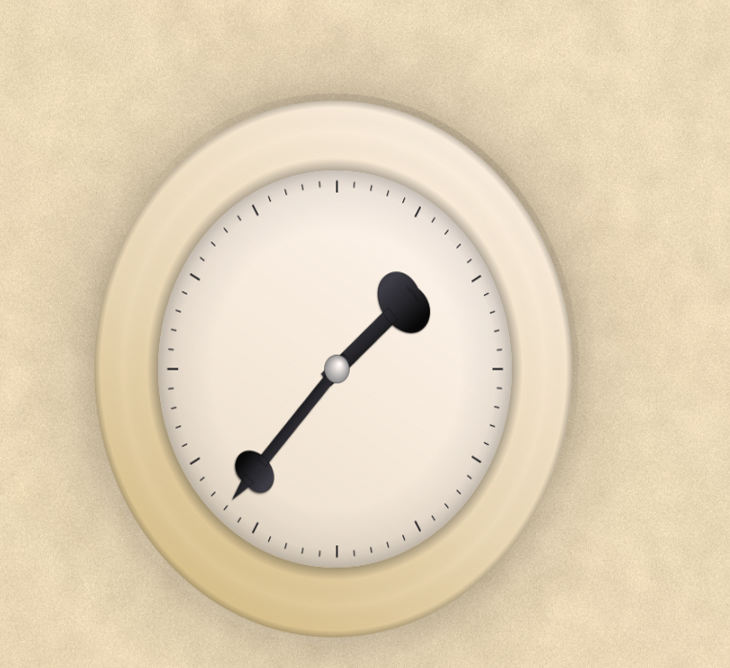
**1:37**
